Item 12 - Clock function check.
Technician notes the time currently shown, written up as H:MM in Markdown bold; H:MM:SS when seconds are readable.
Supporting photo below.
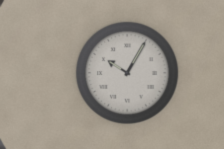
**10:05**
